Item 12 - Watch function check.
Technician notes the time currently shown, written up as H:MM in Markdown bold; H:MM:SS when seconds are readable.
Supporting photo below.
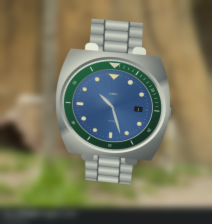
**10:27**
